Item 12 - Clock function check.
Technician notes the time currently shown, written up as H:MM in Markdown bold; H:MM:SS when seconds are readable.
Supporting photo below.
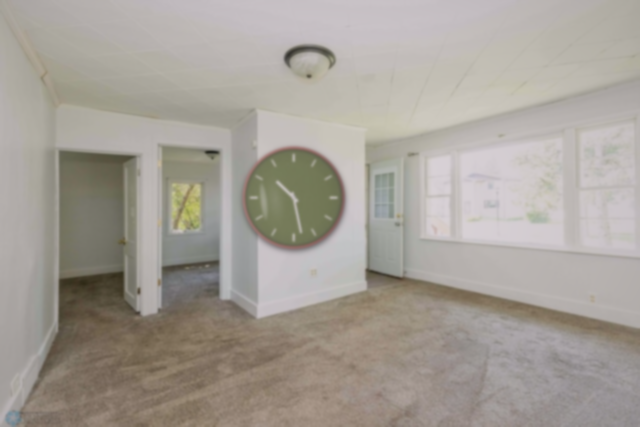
**10:28**
